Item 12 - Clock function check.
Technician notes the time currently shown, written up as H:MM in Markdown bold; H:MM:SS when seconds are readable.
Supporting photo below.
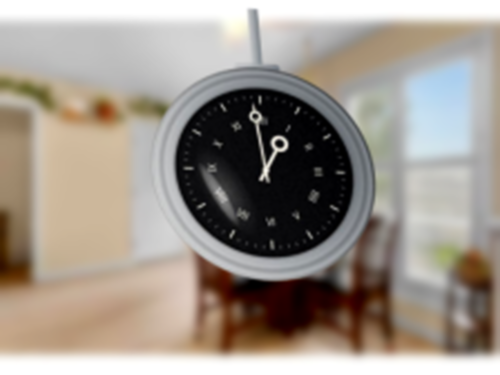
**12:59**
